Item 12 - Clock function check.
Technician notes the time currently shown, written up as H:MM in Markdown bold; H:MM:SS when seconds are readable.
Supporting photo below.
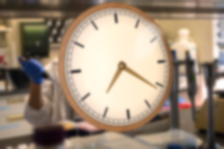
**7:21**
